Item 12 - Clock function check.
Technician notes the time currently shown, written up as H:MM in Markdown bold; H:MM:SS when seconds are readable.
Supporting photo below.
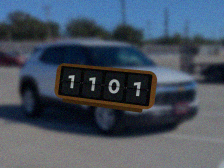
**11:01**
